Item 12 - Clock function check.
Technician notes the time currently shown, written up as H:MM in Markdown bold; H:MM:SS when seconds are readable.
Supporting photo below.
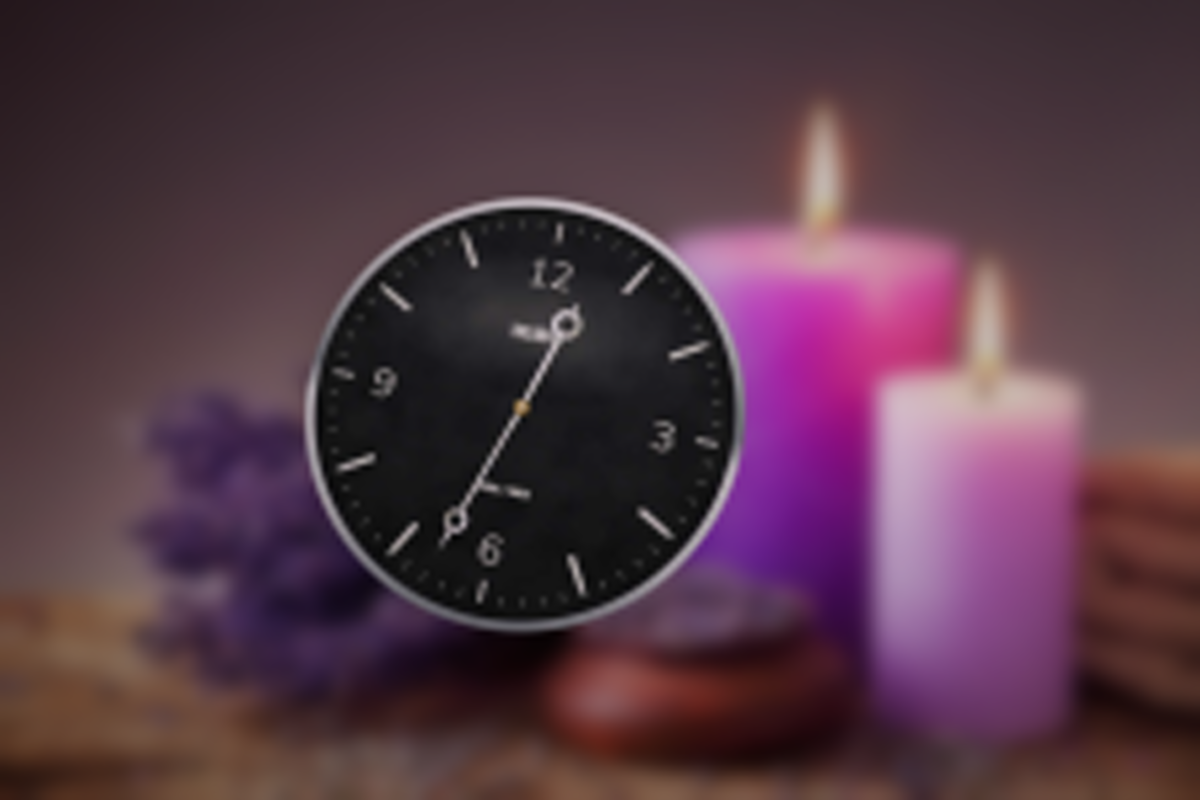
**12:33**
